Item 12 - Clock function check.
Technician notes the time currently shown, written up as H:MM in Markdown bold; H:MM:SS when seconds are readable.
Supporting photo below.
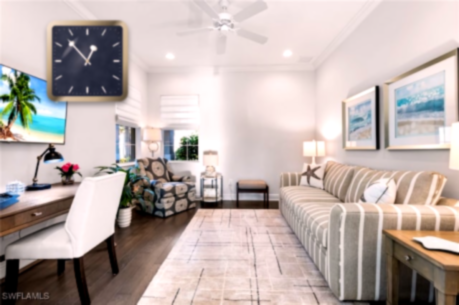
**12:53**
